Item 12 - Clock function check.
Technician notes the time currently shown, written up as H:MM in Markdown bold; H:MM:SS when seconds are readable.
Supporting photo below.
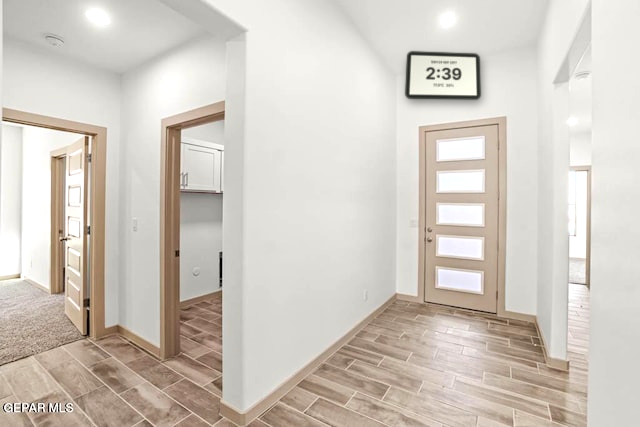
**2:39**
